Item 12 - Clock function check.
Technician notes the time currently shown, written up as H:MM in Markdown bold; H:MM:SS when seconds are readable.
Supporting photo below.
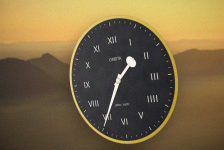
**1:35**
